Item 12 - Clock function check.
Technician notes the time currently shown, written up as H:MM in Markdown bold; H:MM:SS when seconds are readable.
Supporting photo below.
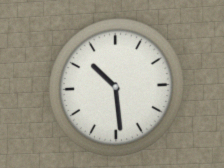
**10:29**
